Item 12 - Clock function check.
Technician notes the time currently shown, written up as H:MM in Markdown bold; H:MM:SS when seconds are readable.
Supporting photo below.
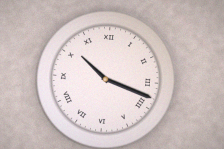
**10:18**
